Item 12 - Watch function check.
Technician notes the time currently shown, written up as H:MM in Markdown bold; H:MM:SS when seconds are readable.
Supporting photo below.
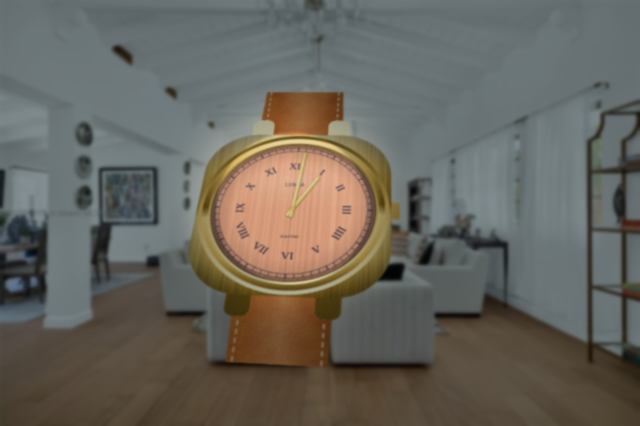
**1:01**
